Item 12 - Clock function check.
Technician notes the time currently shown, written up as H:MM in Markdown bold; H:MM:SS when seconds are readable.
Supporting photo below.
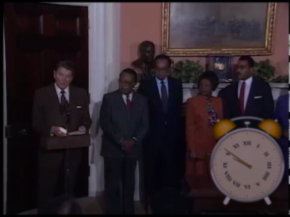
**9:51**
